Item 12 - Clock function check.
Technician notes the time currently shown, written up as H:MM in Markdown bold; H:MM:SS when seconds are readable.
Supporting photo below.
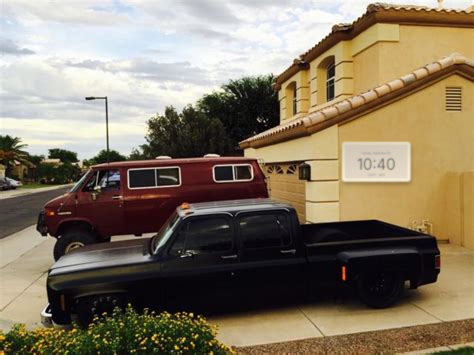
**10:40**
